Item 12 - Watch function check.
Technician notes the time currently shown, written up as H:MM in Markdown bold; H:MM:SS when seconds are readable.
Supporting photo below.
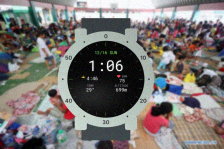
**1:06**
